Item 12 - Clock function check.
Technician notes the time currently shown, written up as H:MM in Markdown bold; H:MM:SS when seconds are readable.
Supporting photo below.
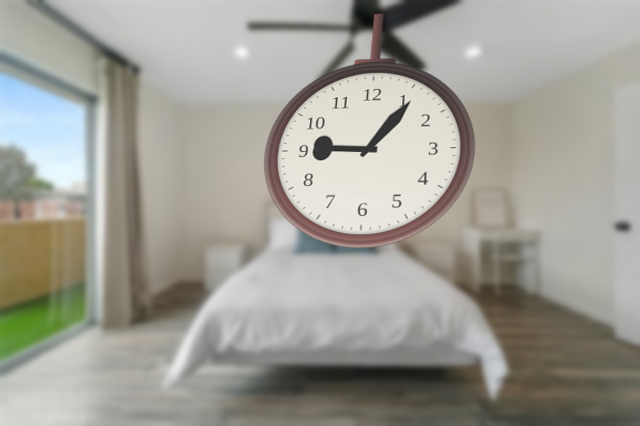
**9:06**
